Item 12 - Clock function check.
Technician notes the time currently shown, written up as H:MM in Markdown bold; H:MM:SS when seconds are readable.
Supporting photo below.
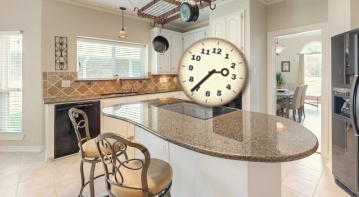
**2:36**
